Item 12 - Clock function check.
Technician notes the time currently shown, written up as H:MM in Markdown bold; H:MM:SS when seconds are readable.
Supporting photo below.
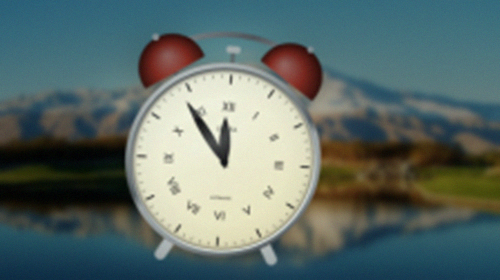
**11:54**
